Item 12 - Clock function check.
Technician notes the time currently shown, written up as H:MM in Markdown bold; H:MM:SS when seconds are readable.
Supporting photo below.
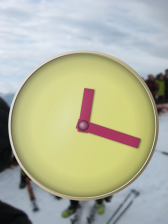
**12:18**
